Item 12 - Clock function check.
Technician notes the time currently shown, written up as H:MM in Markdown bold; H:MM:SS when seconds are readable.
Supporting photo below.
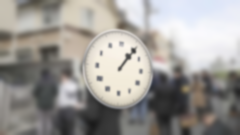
**1:06**
